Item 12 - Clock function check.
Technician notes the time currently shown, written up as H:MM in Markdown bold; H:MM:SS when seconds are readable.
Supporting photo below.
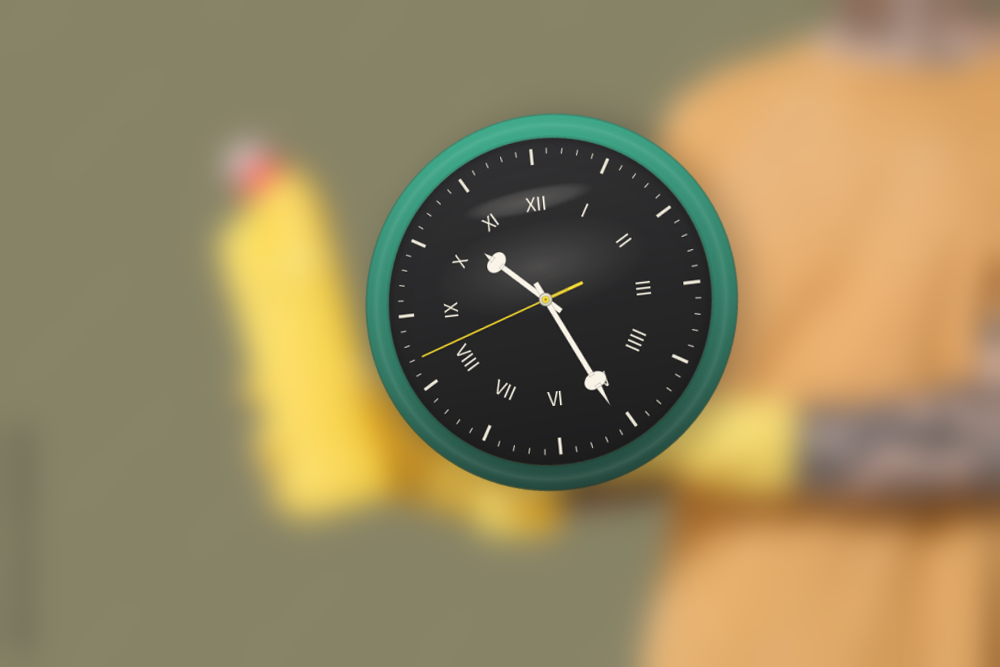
**10:25:42**
